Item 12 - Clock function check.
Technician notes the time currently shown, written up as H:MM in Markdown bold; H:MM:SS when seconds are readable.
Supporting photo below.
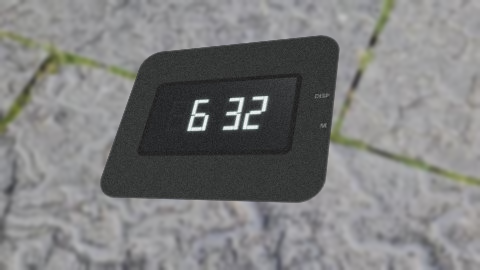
**6:32**
